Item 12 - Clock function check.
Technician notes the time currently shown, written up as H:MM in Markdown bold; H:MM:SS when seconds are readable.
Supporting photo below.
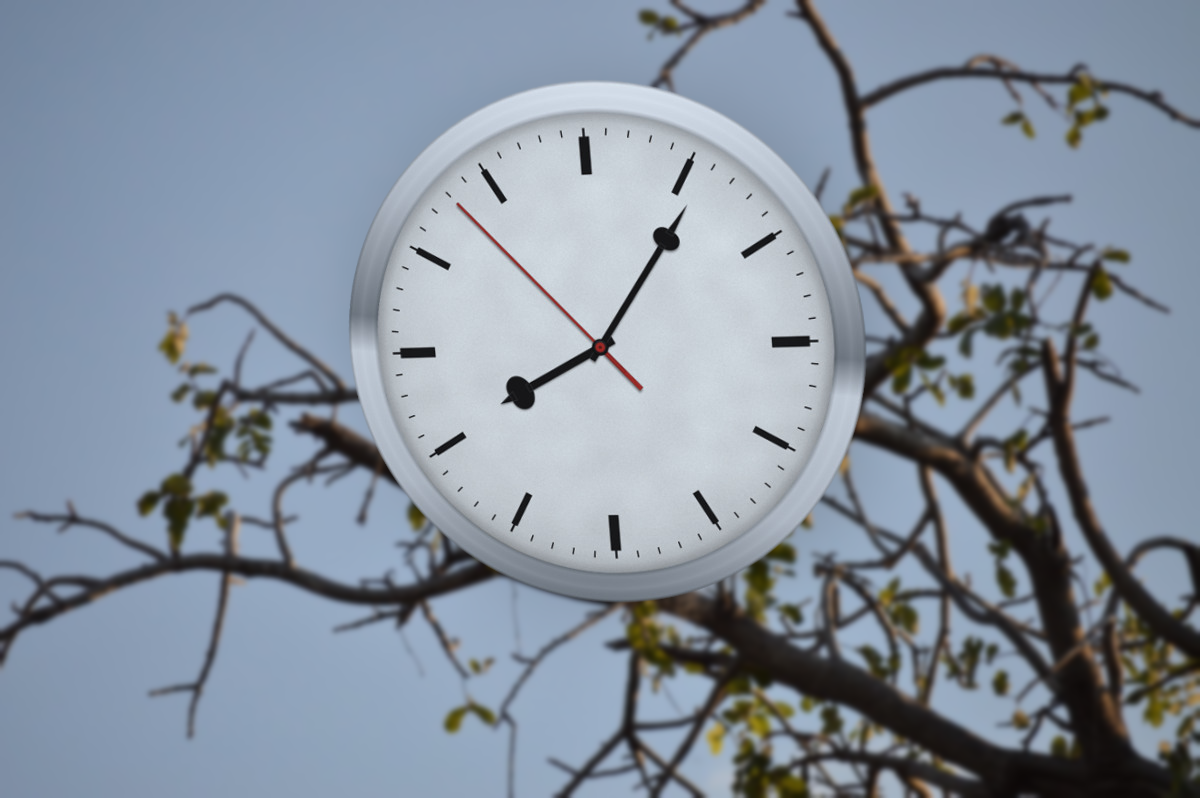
**8:05:53**
